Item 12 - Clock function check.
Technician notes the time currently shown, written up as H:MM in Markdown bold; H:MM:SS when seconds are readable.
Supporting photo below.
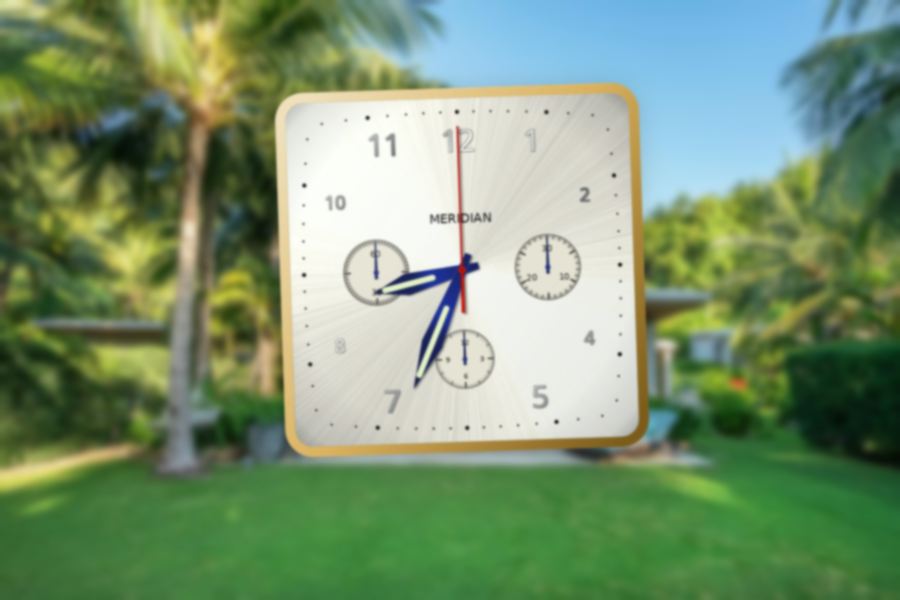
**8:34**
